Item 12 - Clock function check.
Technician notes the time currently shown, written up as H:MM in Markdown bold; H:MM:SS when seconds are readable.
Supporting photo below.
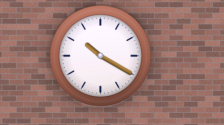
**10:20**
